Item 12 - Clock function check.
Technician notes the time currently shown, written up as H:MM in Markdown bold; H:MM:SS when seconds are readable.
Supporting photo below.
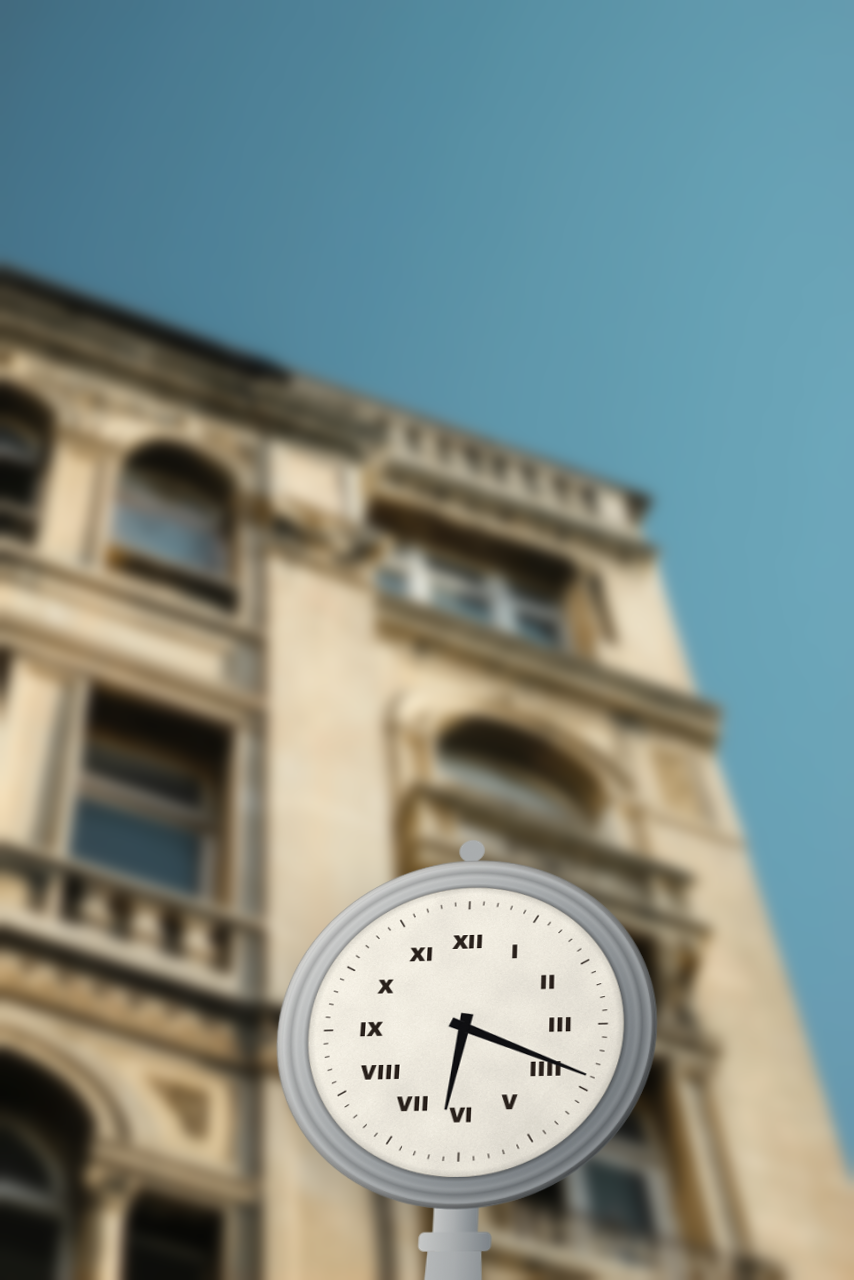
**6:19**
